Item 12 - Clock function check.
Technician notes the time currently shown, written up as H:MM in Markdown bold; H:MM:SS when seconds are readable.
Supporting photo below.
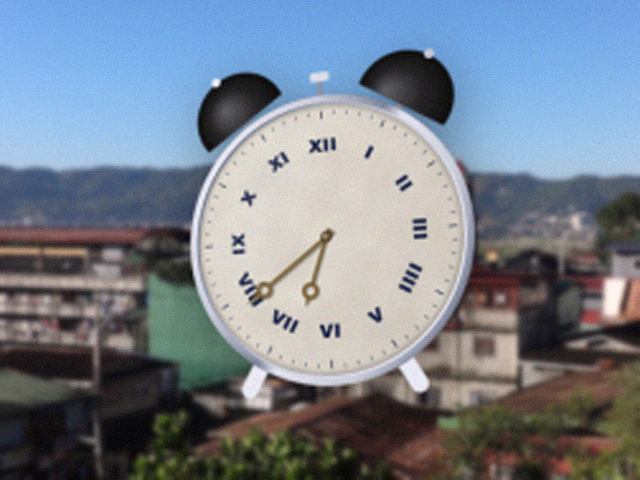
**6:39**
